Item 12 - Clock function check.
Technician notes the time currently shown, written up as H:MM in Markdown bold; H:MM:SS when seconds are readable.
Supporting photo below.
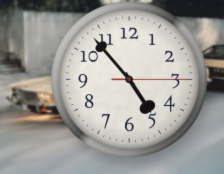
**4:53:15**
